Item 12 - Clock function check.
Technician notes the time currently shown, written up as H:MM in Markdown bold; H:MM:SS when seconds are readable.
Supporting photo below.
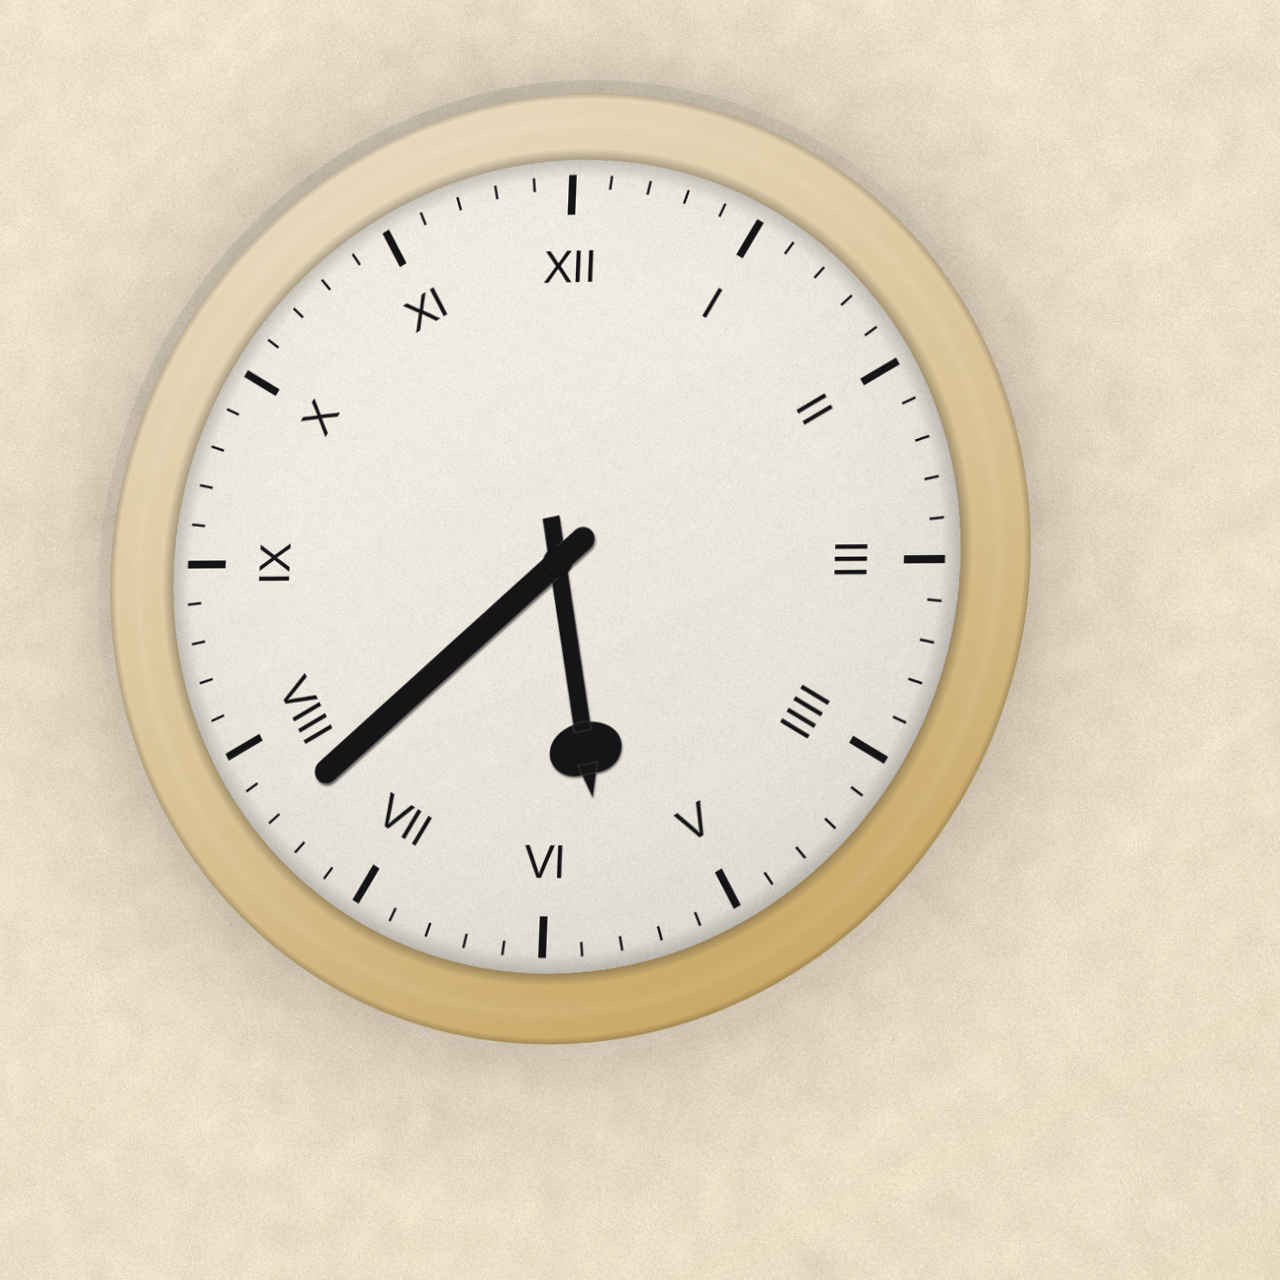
**5:38**
